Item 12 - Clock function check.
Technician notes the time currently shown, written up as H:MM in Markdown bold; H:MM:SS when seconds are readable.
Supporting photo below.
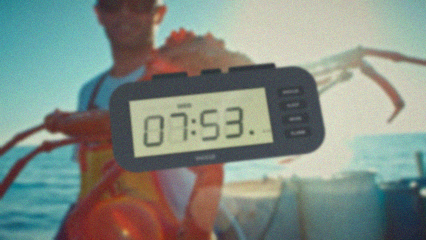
**7:53**
